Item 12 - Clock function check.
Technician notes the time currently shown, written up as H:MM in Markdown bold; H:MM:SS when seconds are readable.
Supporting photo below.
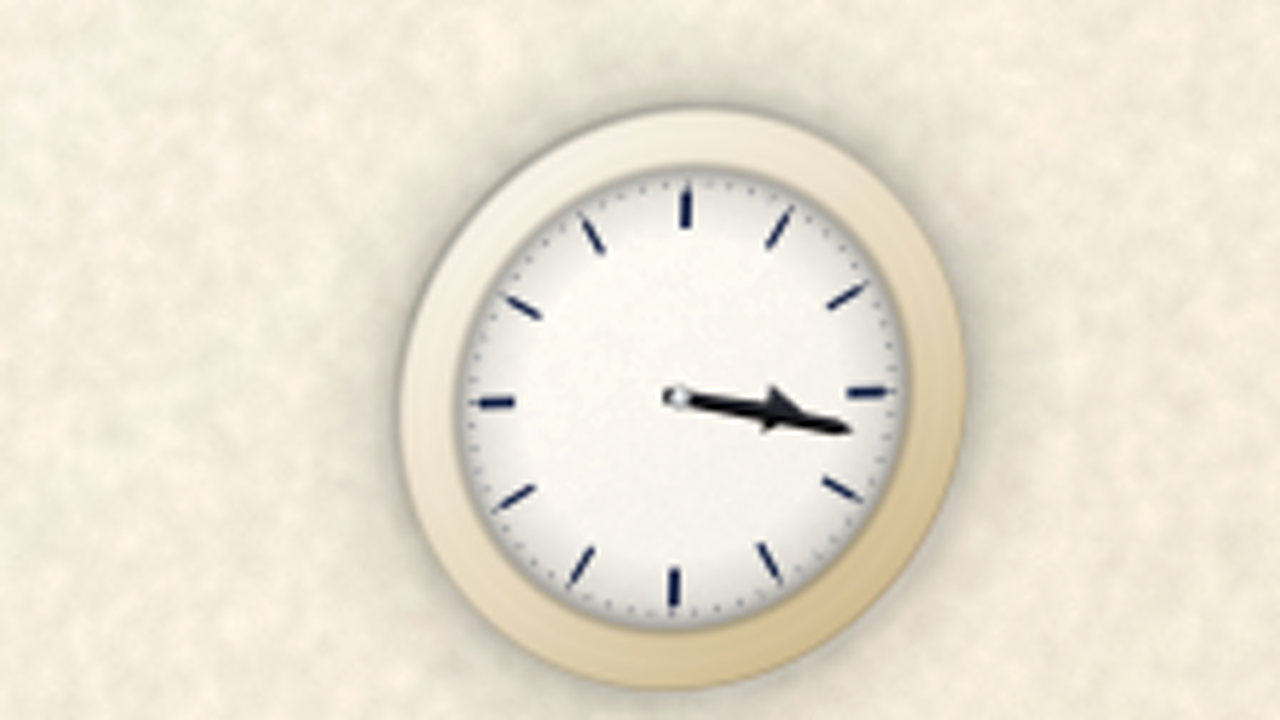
**3:17**
